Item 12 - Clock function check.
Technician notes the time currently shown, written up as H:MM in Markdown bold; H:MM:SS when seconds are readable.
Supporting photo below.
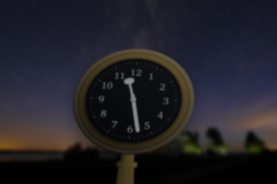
**11:28**
